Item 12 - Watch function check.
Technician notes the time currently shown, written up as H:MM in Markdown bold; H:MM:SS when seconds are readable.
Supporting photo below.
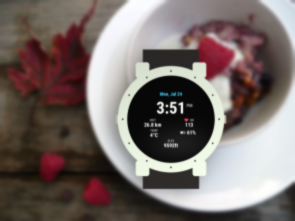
**3:51**
